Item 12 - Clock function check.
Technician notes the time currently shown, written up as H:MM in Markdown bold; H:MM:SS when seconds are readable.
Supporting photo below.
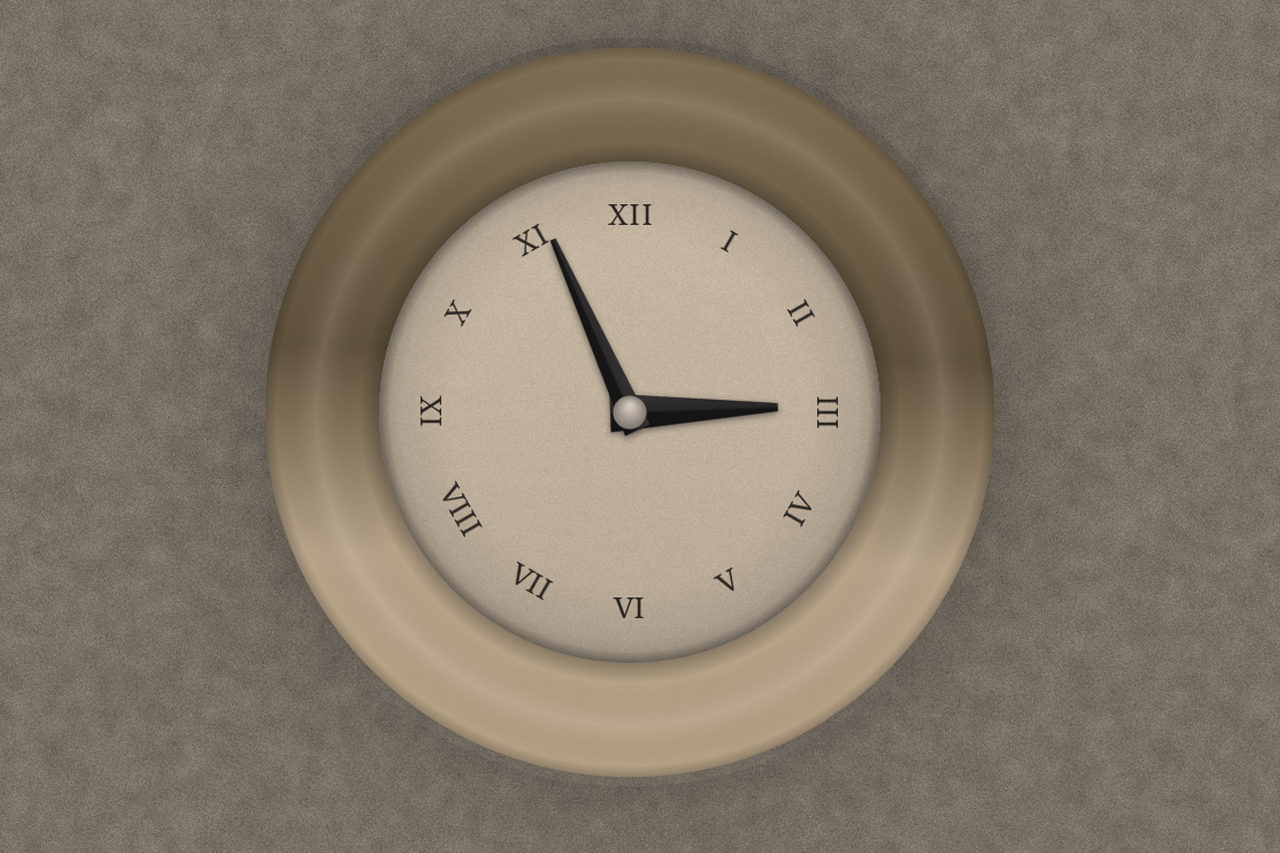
**2:56**
